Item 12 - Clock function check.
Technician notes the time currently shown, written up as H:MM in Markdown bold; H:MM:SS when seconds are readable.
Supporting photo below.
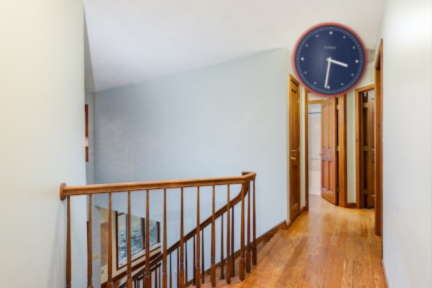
**3:31**
